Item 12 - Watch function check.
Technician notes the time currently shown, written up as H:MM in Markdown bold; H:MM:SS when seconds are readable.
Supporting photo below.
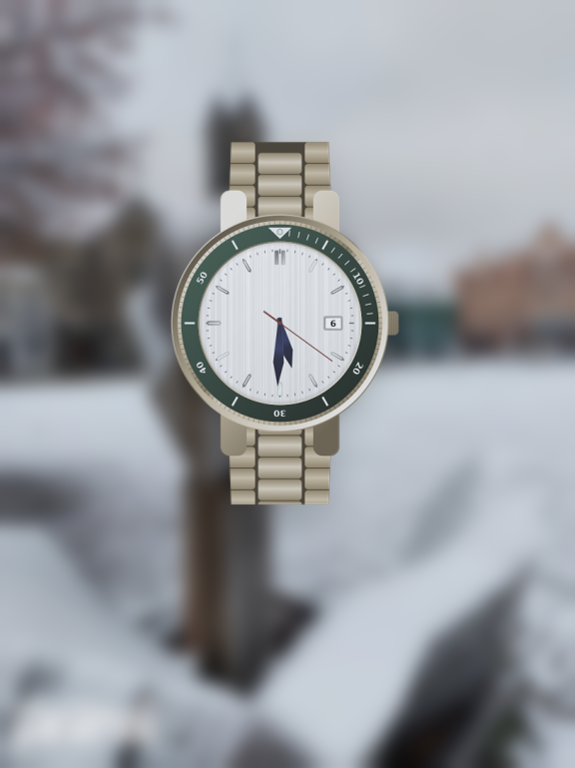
**5:30:21**
